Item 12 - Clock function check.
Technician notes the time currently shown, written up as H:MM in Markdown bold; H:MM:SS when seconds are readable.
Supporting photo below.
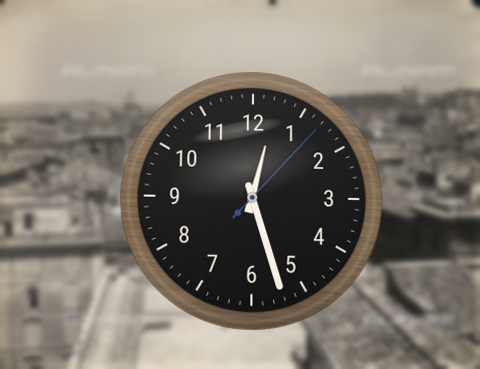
**12:27:07**
